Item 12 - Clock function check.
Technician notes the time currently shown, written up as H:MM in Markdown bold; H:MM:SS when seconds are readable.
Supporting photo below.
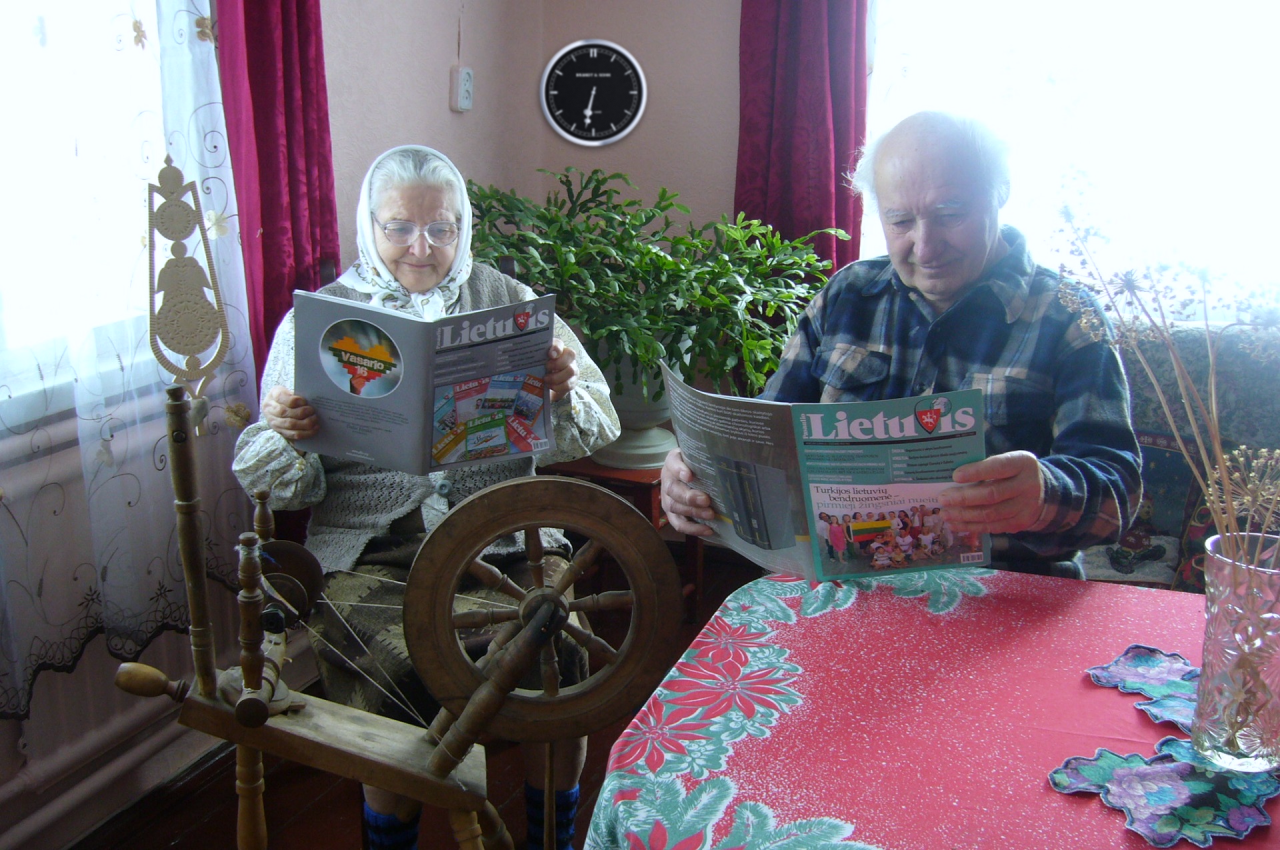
**6:32**
